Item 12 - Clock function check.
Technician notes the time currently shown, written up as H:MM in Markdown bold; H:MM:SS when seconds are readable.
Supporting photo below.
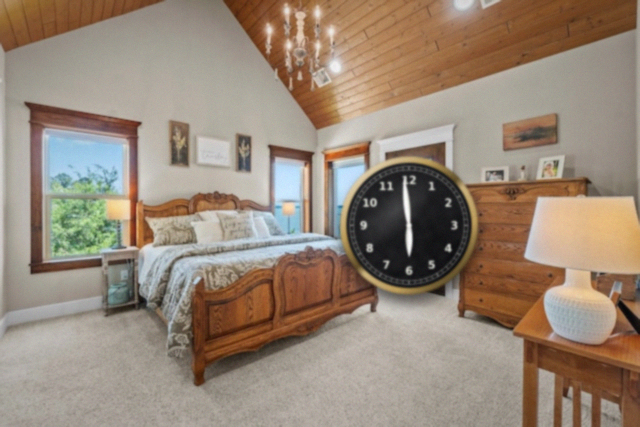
**5:59**
